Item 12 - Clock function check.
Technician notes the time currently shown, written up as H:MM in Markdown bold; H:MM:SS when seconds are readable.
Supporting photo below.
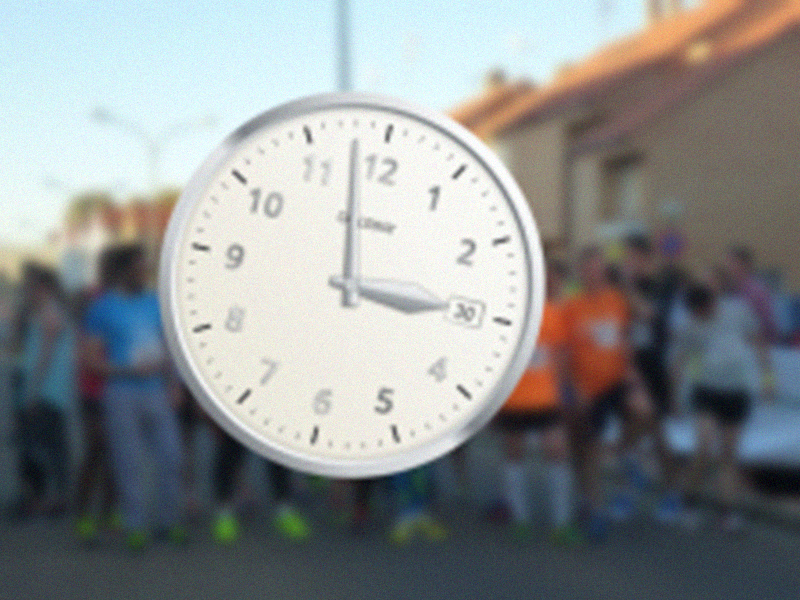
**2:58**
